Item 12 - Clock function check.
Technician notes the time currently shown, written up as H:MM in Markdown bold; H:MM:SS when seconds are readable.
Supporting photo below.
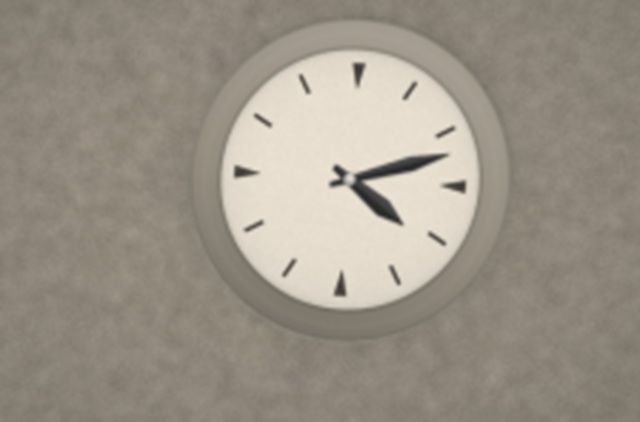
**4:12**
